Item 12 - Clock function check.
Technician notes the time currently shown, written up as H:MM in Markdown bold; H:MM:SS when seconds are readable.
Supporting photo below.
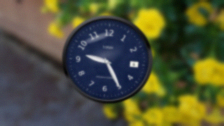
**9:25**
